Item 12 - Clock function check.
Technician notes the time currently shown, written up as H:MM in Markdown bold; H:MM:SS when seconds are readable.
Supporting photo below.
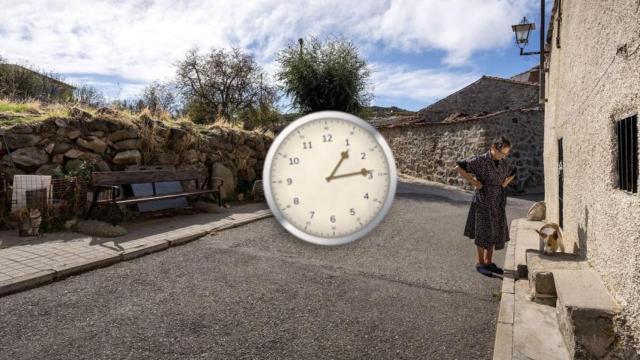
**1:14**
